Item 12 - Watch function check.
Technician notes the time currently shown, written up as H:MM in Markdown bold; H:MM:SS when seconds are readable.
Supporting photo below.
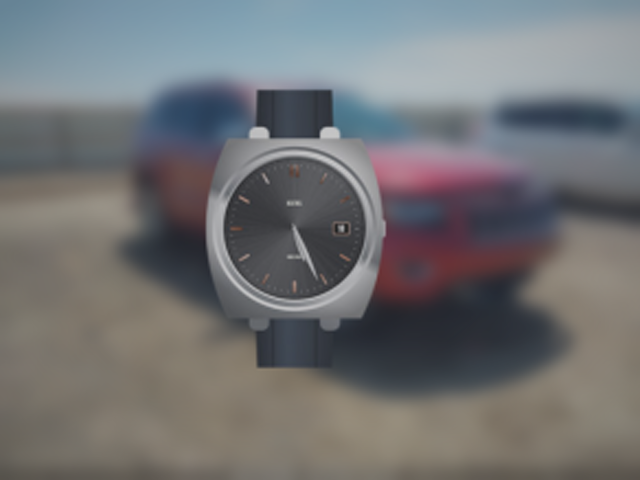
**5:26**
